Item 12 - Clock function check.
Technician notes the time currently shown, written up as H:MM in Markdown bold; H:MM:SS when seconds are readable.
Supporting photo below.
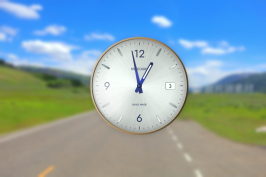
**12:58**
